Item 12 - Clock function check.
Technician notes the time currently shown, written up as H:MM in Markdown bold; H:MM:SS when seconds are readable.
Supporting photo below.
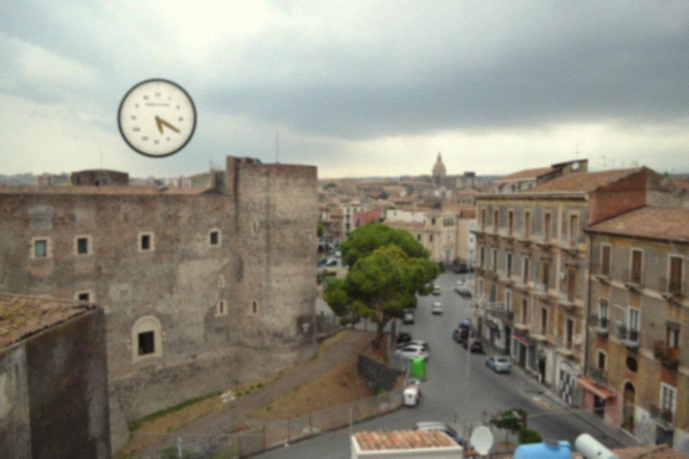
**5:20**
